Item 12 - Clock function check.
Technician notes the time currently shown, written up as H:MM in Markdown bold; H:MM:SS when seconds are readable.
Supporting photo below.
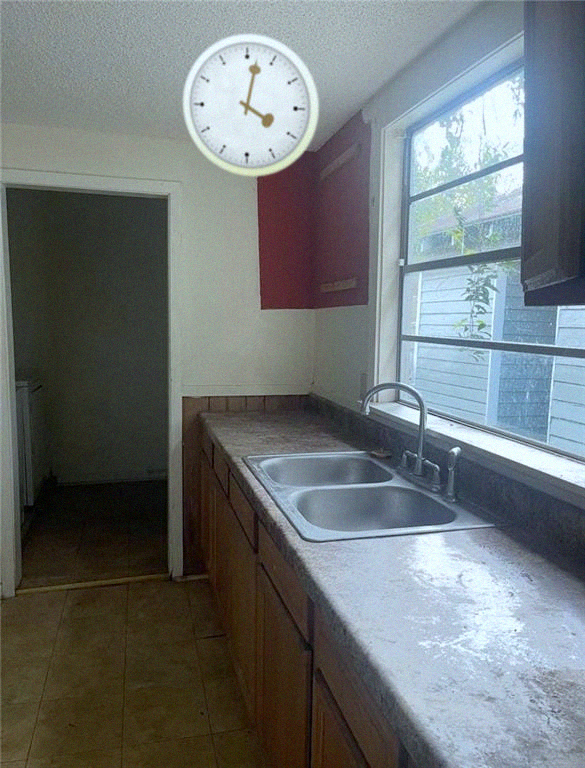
**4:02**
